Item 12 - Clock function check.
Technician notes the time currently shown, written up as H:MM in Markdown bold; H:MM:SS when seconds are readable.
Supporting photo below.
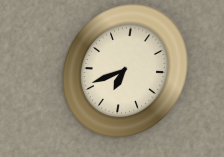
**6:41**
